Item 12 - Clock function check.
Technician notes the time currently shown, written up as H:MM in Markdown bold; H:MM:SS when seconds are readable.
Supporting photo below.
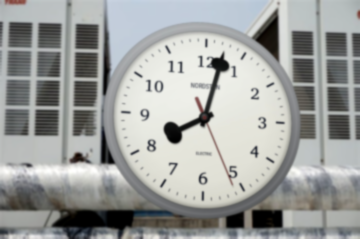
**8:02:26**
